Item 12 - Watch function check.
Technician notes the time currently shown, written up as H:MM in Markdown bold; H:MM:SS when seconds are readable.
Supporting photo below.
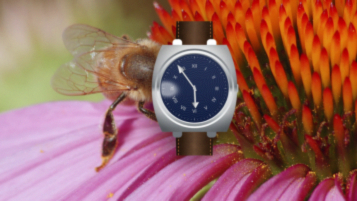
**5:54**
